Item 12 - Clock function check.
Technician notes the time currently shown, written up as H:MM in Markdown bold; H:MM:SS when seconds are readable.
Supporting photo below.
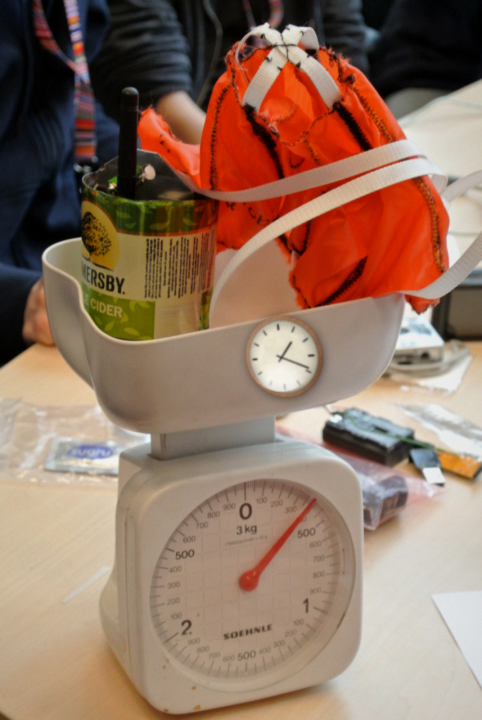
**1:19**
